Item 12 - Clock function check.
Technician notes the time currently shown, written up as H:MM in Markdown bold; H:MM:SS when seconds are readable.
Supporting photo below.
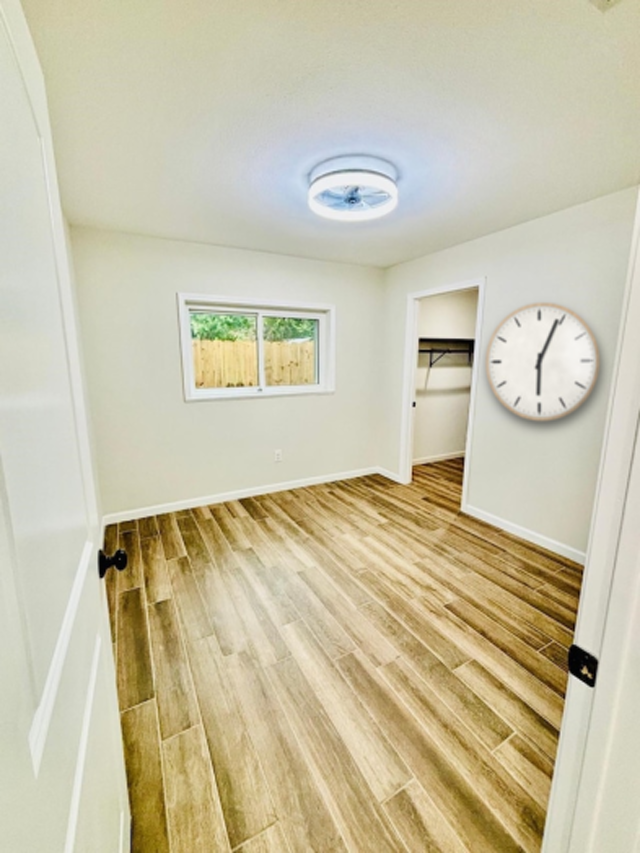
**6:04**
